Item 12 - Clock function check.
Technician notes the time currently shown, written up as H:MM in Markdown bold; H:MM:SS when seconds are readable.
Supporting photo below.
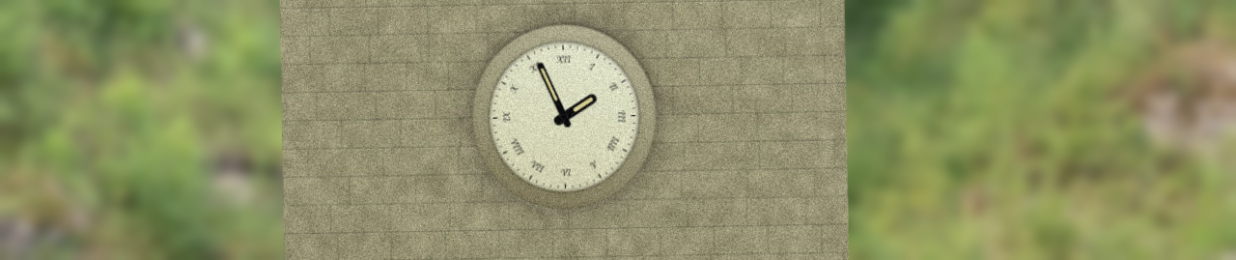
**1:56**
